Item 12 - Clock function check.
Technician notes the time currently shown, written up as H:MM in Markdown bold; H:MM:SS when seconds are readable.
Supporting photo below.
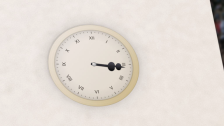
**3:16**
